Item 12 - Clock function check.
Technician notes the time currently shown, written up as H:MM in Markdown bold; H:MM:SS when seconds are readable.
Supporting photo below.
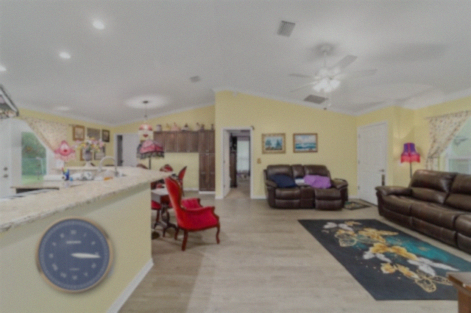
**3:16**
